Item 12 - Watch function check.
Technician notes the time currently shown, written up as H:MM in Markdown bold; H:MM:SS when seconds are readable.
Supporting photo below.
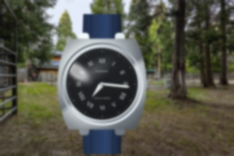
**7:16**
